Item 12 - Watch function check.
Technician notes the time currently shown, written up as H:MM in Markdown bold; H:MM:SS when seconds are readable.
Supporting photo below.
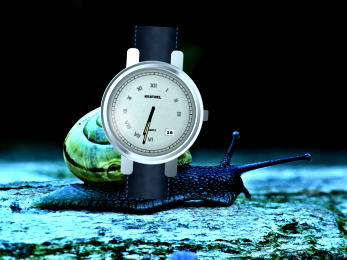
**6:32**
